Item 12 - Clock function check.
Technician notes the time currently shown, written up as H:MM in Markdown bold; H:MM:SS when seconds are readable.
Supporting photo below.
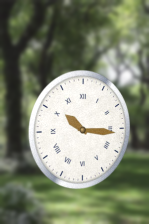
**10:16**
